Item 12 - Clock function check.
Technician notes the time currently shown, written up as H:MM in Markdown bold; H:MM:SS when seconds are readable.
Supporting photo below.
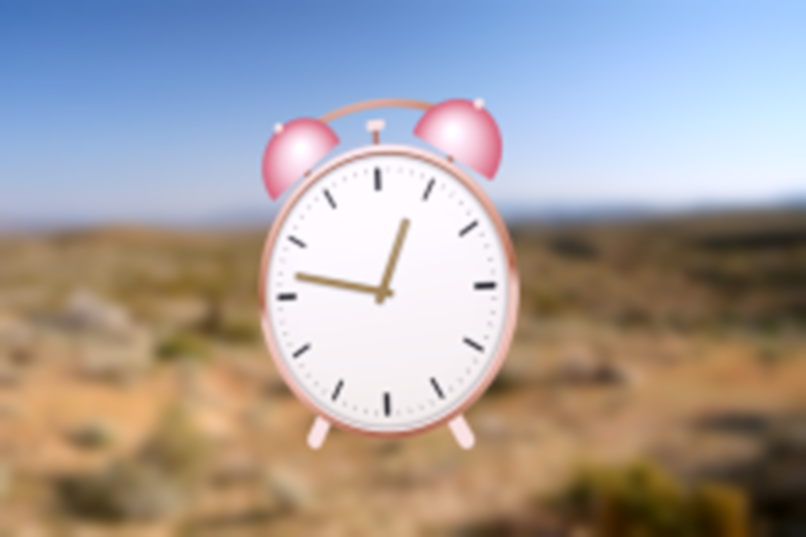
**12:47**
